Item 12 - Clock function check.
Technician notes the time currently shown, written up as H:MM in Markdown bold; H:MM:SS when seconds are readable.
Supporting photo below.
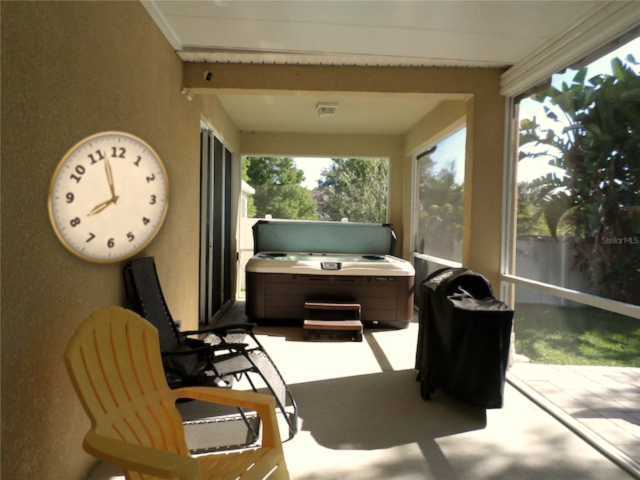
**7:57**
